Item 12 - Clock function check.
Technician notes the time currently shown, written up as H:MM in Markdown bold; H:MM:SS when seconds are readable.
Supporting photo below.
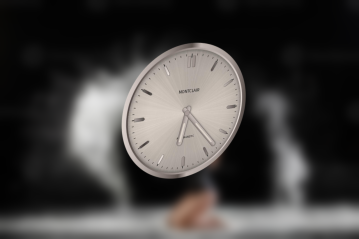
**6:23**
